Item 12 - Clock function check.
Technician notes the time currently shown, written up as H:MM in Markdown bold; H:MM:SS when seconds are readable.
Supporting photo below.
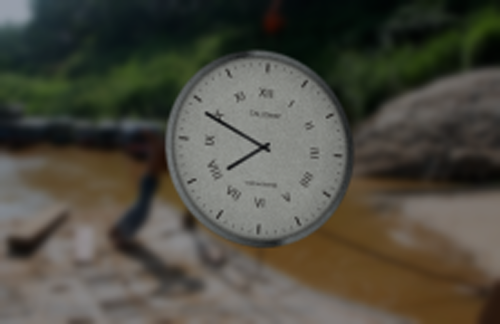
**7:49**
